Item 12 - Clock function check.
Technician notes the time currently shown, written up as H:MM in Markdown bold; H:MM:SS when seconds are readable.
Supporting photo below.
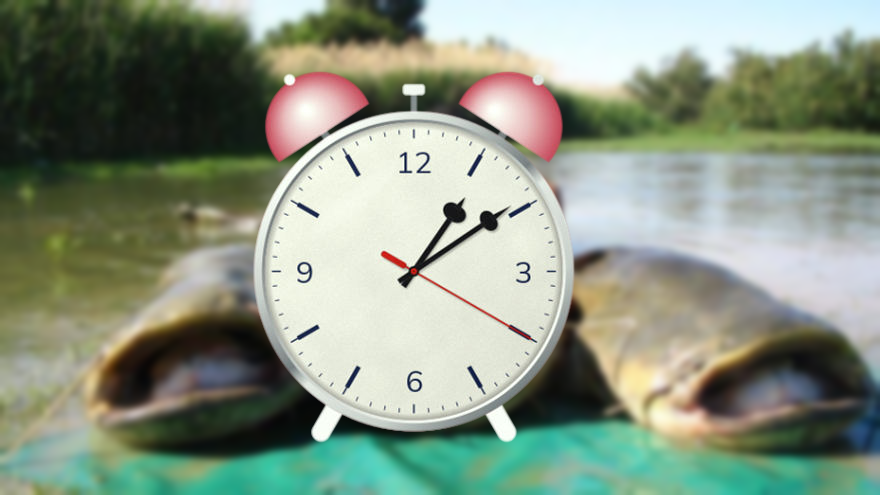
**1:09:20**
